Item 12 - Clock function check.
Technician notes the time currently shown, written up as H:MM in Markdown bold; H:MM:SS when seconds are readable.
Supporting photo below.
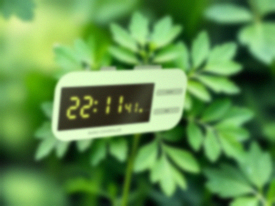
**22:11**
